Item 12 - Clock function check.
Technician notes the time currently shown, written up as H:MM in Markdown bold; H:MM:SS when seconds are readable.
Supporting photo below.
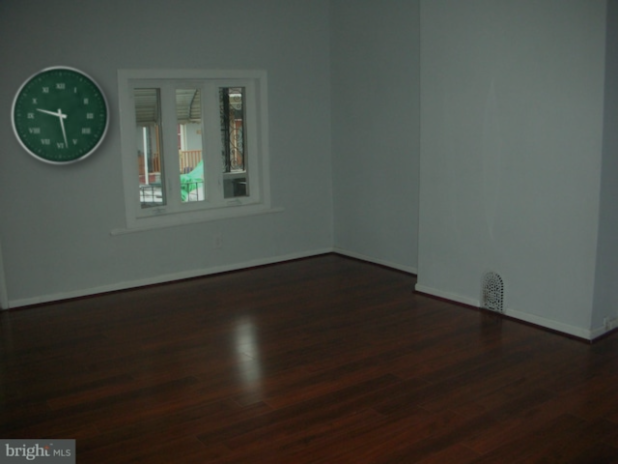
**9:28**
